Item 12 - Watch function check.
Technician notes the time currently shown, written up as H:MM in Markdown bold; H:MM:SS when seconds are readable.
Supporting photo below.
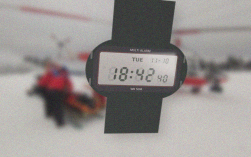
**18:42:40**
